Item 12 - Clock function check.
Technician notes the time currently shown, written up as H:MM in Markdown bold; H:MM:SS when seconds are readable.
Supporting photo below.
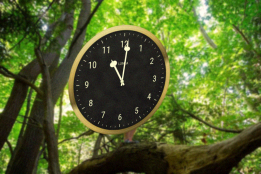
**11:01**
